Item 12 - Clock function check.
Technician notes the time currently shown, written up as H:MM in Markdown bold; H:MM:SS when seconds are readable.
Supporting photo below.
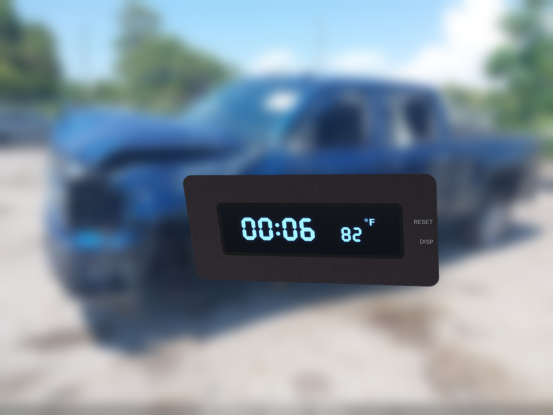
**0:06**
